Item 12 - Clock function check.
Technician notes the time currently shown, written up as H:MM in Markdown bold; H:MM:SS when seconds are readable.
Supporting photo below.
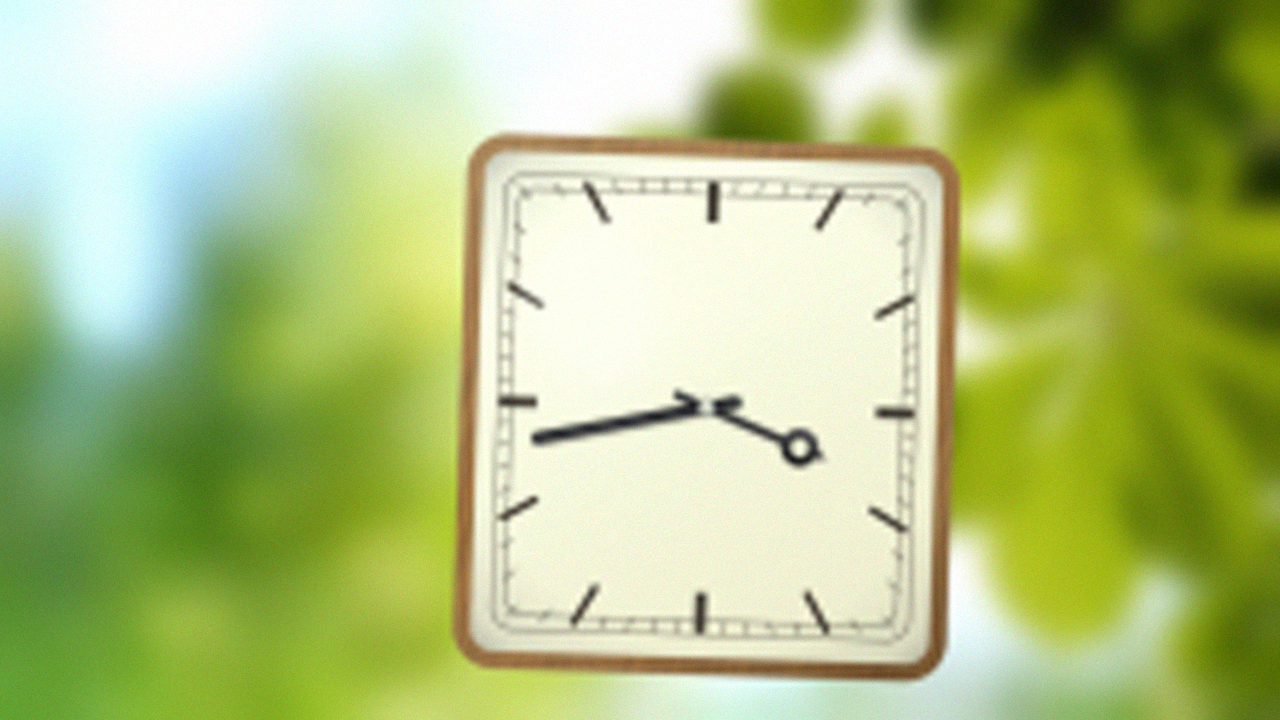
**3:43**
